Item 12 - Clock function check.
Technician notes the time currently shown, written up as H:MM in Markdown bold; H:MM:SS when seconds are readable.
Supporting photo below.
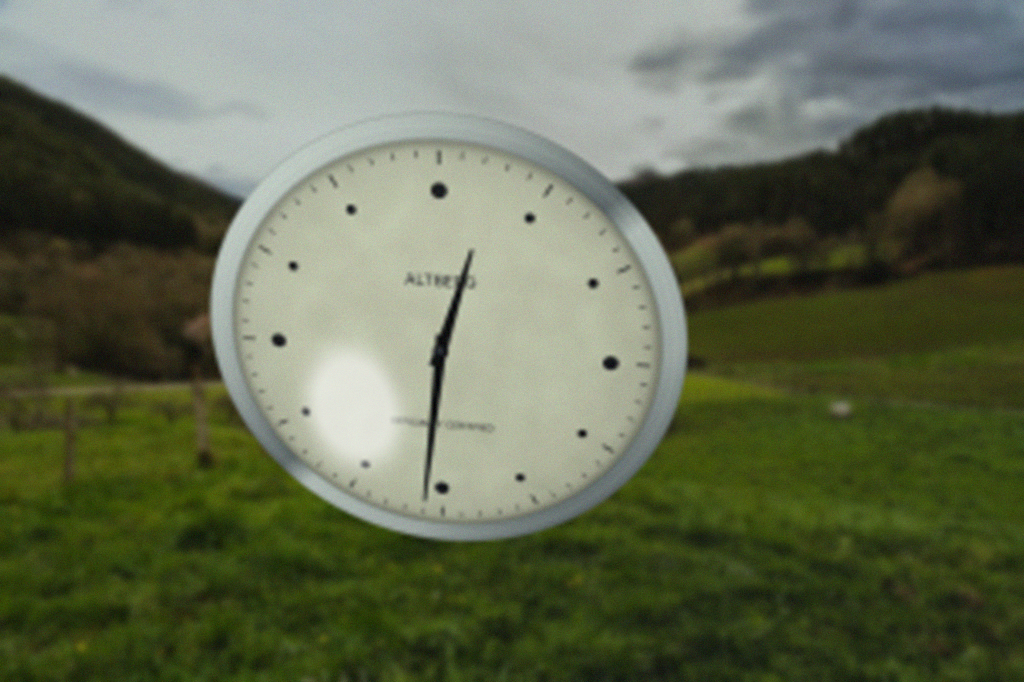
**12:31**
